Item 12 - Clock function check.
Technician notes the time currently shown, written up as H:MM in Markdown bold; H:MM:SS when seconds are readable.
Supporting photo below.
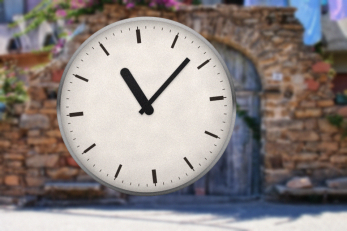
**11:08**
